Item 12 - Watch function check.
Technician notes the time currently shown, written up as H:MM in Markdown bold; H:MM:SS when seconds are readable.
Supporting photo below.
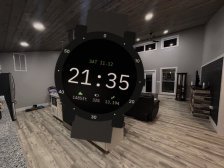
**21:35**
